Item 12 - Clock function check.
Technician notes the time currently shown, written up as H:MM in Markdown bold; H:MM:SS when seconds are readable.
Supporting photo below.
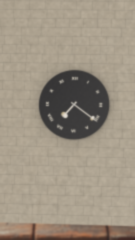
**7:21**
